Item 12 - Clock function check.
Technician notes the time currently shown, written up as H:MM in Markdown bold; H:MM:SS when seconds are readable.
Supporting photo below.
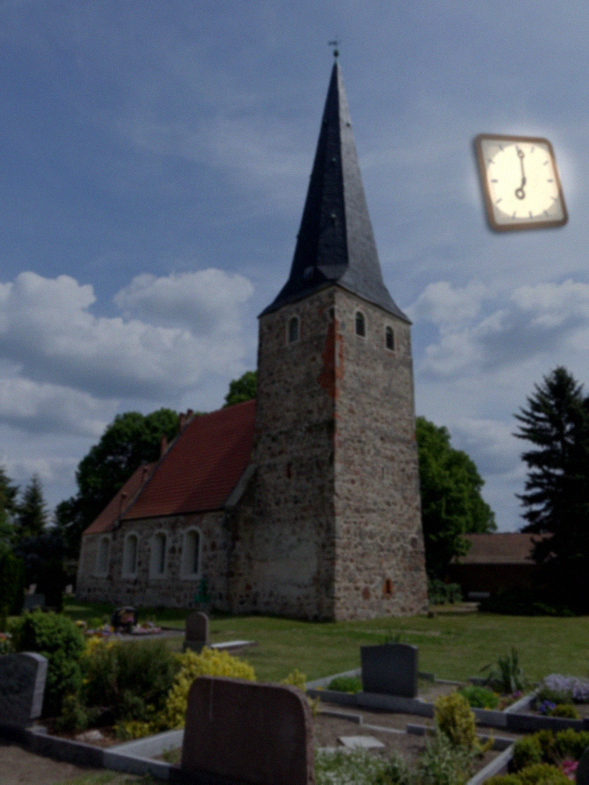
**7:01**
